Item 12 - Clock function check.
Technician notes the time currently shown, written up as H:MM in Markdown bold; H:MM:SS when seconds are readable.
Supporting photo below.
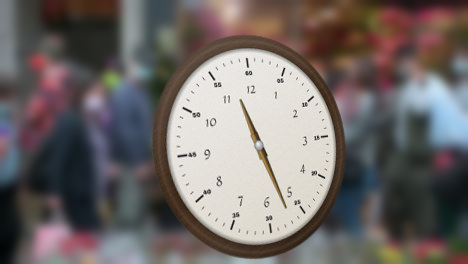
**11:27**
